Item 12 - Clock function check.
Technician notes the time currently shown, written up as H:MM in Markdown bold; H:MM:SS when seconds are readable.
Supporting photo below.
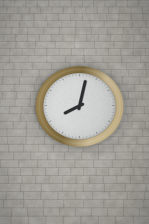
**8:02**
